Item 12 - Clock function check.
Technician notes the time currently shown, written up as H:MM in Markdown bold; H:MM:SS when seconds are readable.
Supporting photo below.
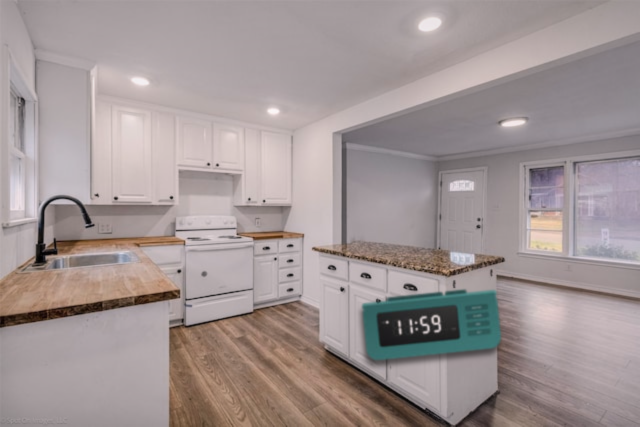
**11:59**
